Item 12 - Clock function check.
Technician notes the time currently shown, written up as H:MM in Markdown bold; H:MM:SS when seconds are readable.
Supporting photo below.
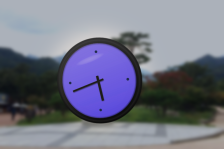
**5:42**
